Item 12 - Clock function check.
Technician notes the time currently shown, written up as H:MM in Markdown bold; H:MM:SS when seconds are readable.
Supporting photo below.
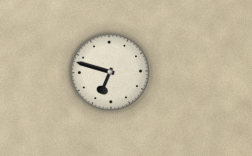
**6:48**
